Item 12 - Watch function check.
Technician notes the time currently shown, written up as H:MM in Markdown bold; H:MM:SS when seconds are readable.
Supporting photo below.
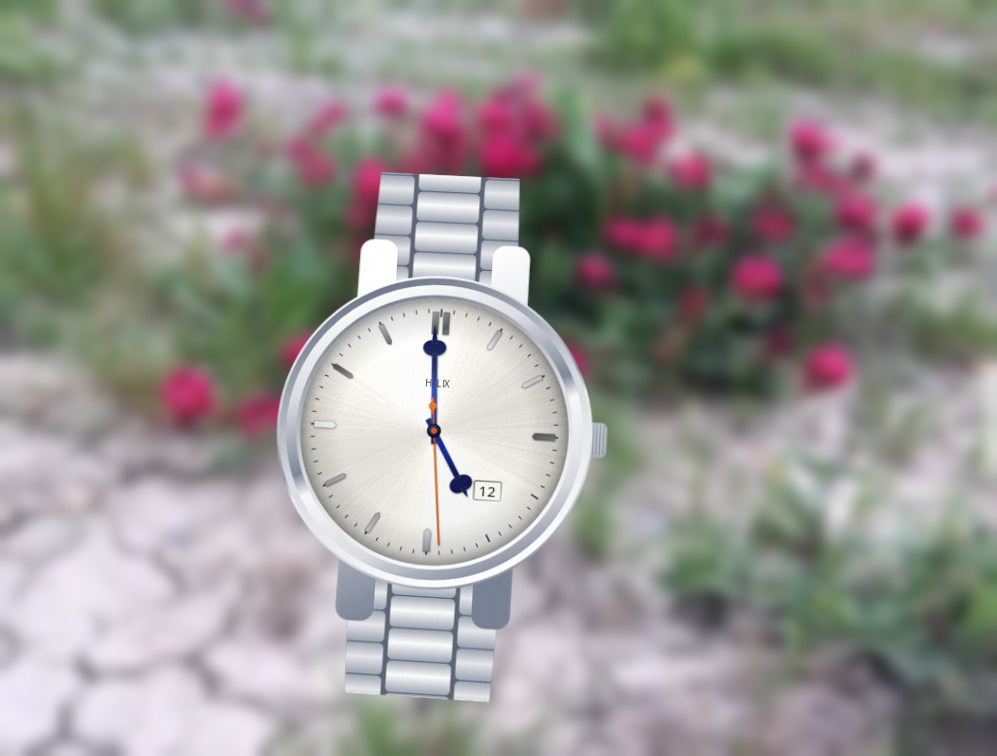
**4:59:29**
